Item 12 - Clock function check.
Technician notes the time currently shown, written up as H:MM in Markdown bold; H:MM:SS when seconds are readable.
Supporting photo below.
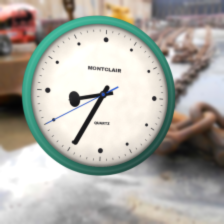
**8:34:40**
